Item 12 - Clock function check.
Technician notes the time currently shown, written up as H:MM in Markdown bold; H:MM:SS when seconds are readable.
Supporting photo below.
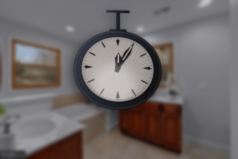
**12:05**
